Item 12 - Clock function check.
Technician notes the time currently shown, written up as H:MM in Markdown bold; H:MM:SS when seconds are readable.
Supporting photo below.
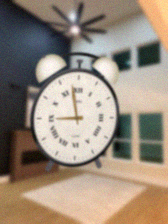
**8:58**
